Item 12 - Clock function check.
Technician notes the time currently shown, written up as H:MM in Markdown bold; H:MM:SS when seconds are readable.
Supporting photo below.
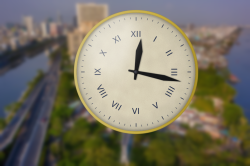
**12:17**
